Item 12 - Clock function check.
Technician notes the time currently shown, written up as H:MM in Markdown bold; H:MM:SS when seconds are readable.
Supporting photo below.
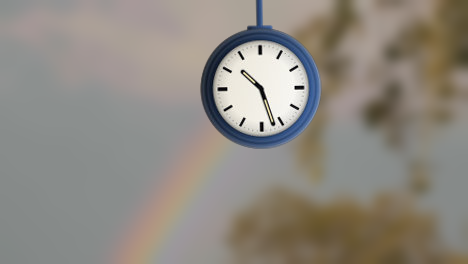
**10:27**
